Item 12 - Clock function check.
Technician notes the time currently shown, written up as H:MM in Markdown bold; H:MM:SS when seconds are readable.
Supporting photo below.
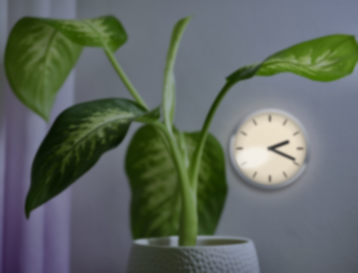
**2:19**
